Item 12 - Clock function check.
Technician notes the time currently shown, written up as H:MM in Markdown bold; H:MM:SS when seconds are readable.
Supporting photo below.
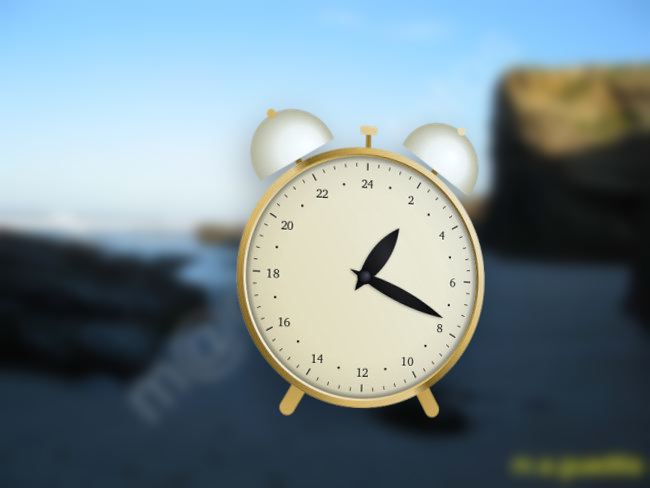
**2:19**
